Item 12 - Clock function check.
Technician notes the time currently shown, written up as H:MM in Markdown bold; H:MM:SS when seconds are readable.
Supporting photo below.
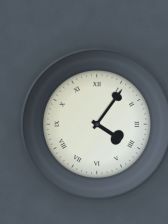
**4:06**
